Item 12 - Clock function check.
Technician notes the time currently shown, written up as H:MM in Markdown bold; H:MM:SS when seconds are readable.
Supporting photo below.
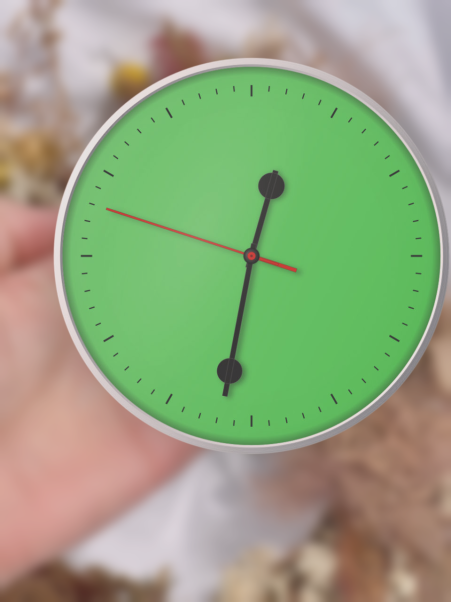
**12:31:48**
